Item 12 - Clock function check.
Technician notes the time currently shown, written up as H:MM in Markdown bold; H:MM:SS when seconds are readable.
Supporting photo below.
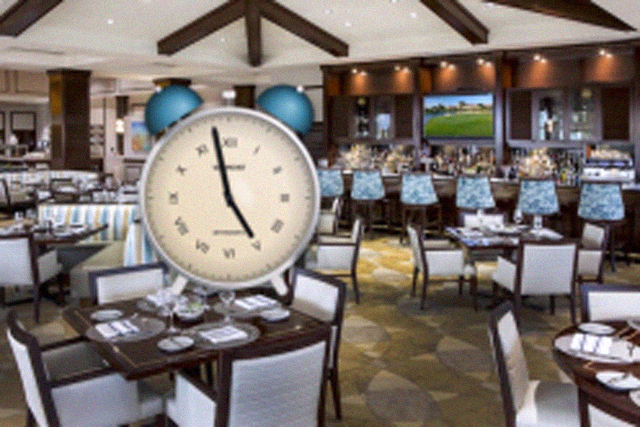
**4:58**
